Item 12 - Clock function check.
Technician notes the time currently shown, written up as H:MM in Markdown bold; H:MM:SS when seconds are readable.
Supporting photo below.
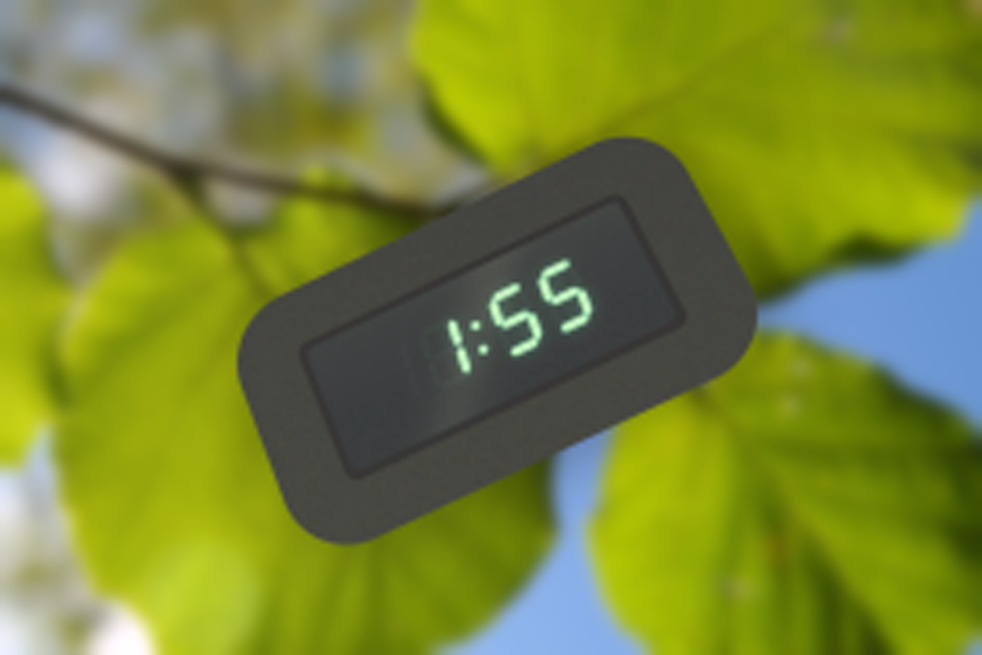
**1:55**
